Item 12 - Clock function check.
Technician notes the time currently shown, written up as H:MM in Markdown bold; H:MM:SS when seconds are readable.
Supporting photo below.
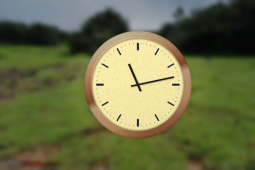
**11:13**
